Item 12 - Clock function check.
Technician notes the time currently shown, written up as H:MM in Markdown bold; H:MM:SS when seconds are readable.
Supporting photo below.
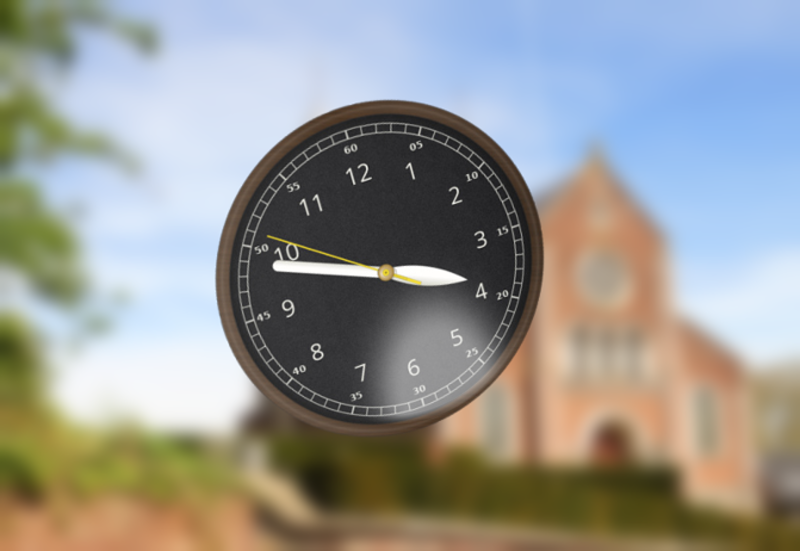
**3:48:51**
